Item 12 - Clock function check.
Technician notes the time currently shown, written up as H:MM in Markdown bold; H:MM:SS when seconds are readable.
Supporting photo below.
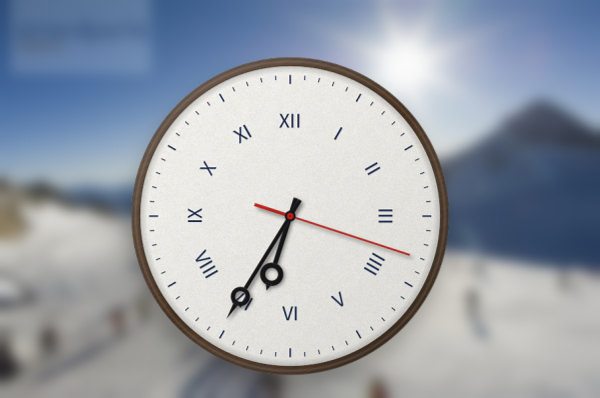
**6:35:18**
